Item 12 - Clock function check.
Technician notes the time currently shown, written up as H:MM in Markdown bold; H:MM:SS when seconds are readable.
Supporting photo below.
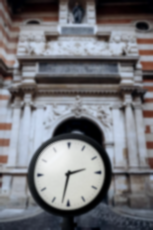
**2:32**
